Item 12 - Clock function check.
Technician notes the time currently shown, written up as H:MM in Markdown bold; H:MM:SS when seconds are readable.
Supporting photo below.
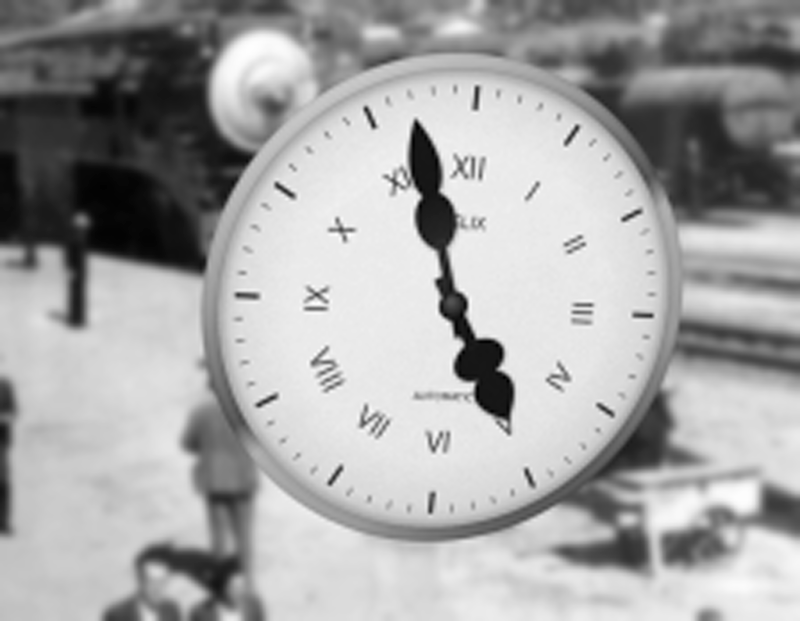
**4:57**
